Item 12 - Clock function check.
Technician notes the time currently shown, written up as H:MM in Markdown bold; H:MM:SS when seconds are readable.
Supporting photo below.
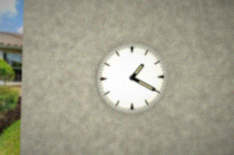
**1:20**
